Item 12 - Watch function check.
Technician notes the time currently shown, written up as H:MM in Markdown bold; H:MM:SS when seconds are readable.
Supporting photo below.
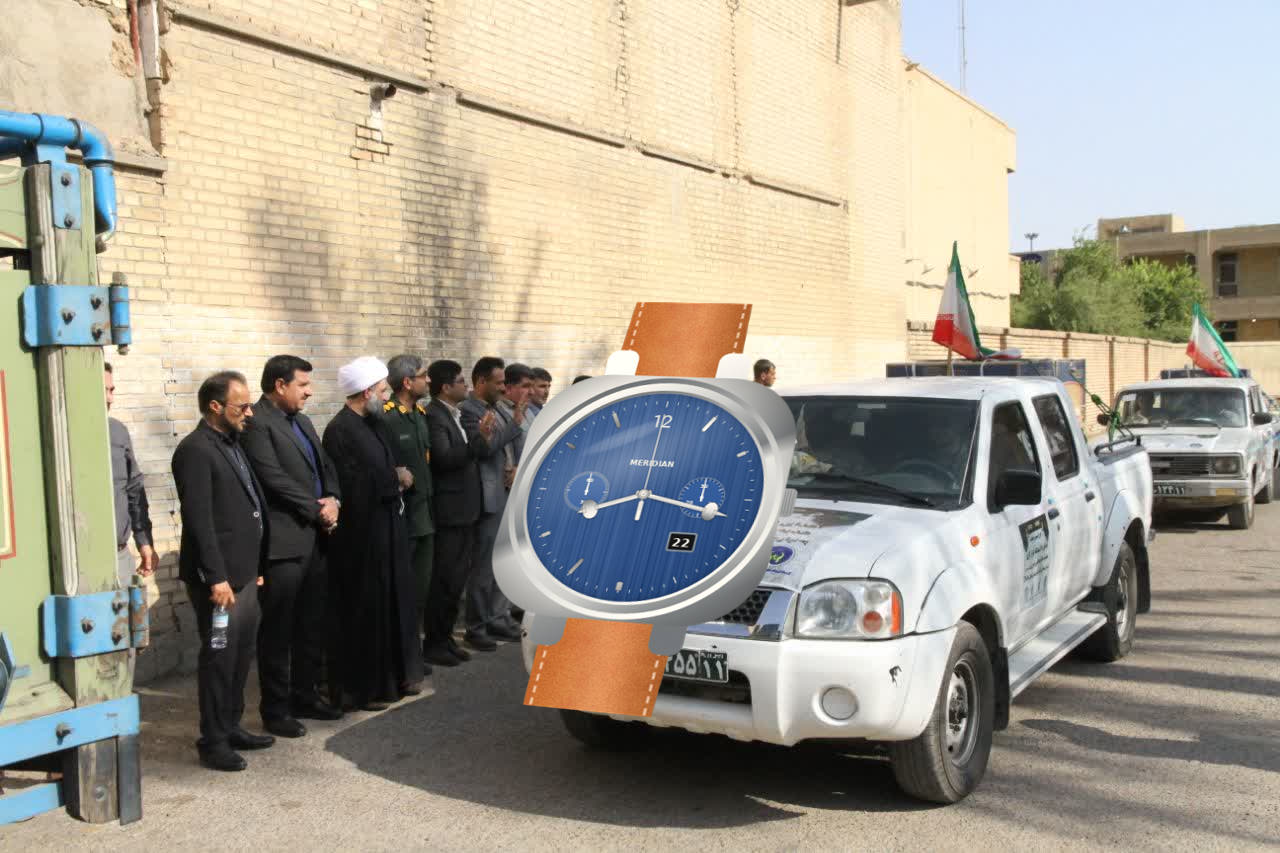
**8:17**
